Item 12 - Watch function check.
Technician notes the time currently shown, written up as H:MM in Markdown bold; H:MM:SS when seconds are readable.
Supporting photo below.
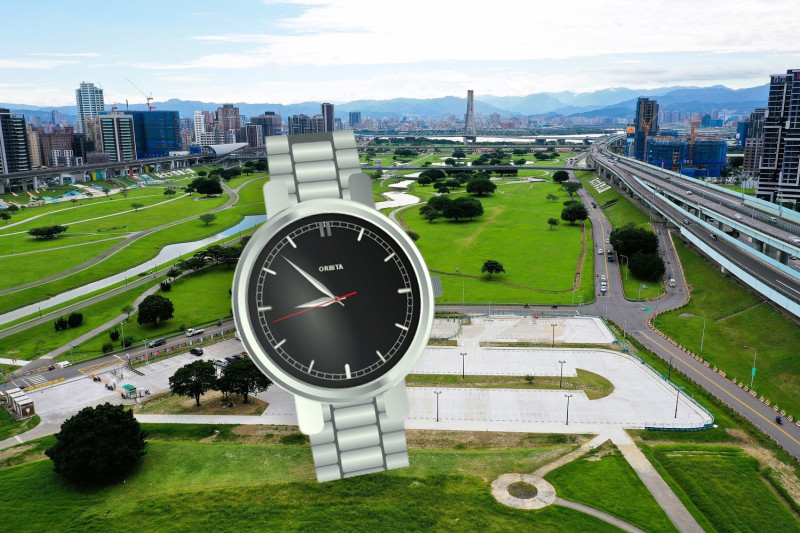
**8:52:43**
